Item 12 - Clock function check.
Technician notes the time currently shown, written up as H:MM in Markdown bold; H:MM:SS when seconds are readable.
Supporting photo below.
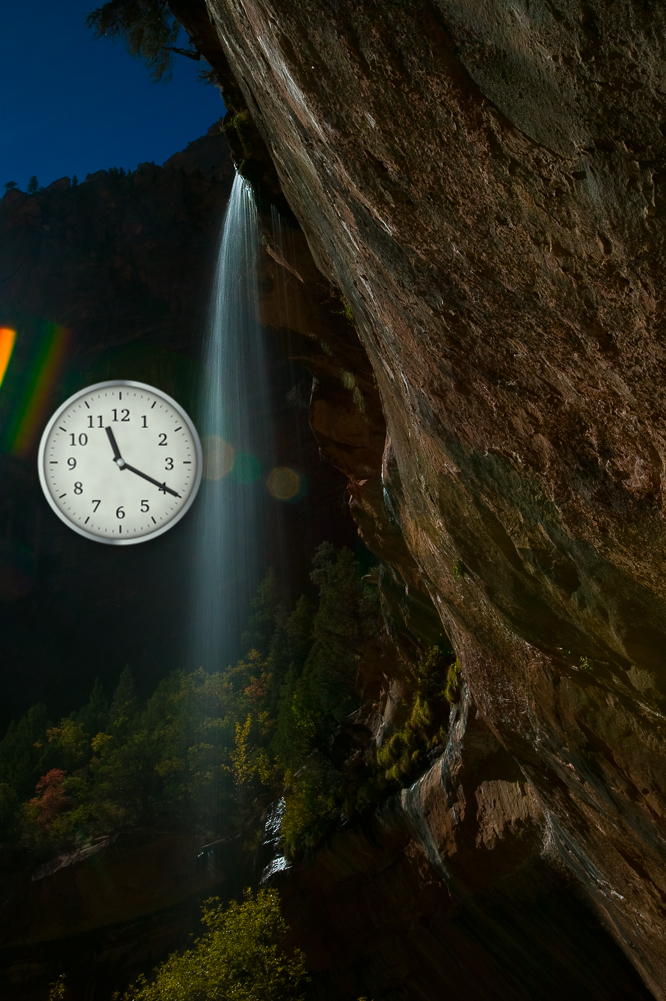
**11:20**
